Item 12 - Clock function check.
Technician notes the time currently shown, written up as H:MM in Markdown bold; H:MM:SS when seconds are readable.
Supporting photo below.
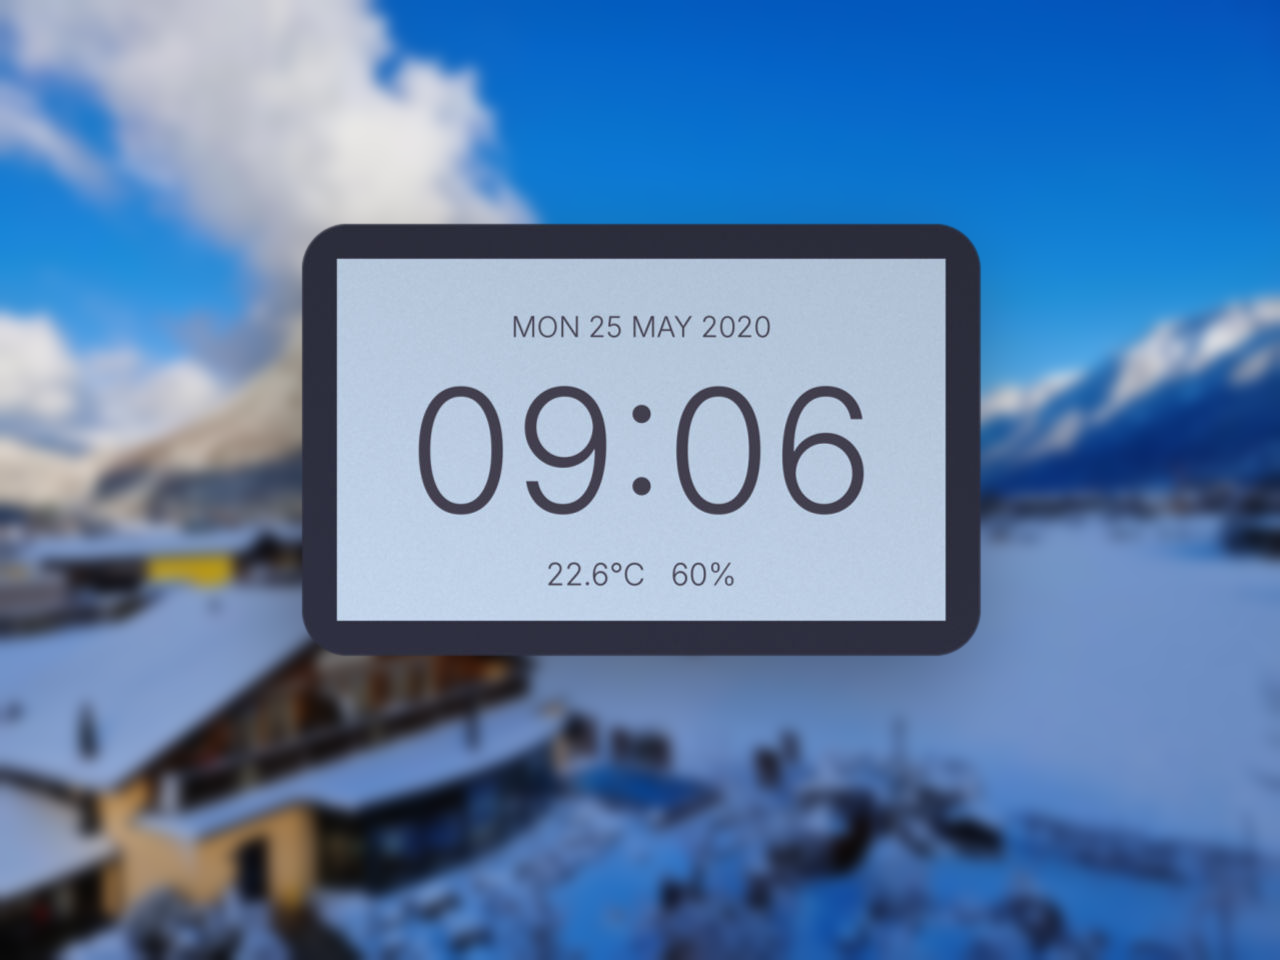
**9:06**
